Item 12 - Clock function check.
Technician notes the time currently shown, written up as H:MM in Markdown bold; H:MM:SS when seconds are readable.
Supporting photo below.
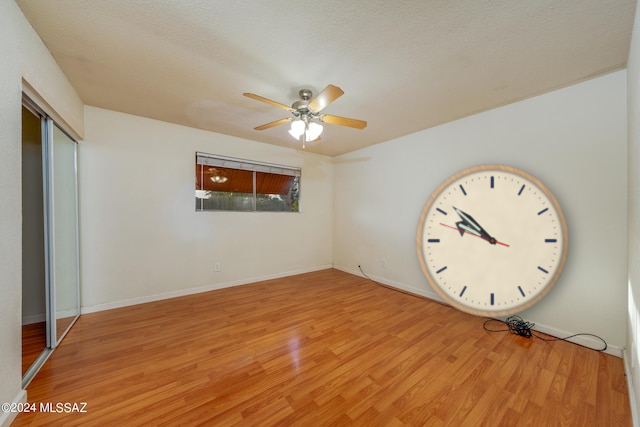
**9:51:48**
